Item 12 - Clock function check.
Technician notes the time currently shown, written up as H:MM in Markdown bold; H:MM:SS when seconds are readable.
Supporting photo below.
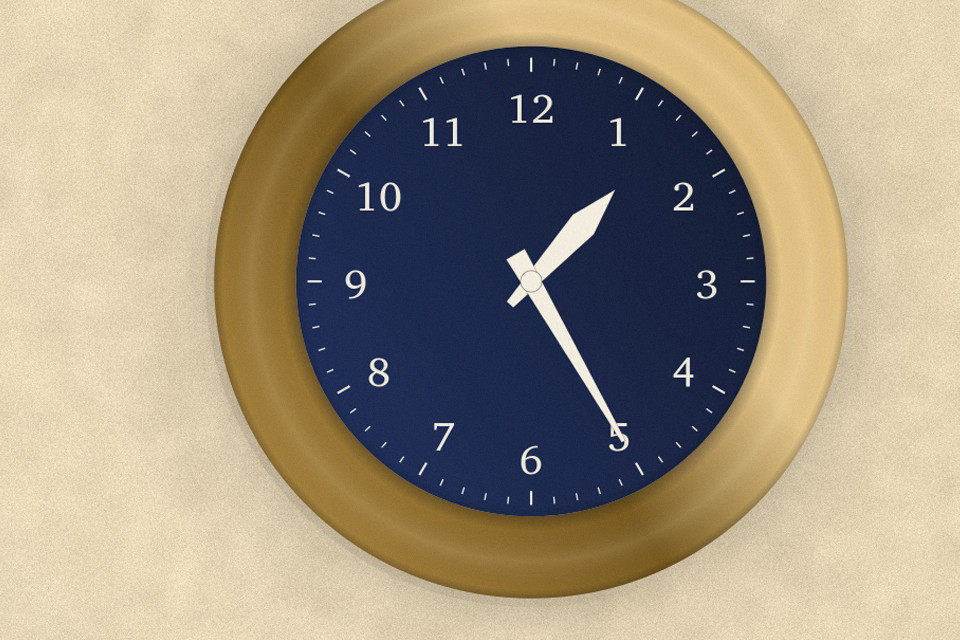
**1:25**
